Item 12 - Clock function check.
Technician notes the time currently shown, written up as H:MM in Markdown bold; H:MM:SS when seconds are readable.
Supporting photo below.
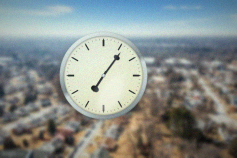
**7:06**
